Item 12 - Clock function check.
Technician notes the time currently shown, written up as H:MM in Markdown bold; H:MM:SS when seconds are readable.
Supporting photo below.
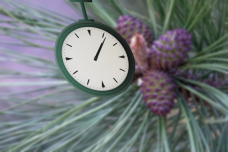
**1:06**
